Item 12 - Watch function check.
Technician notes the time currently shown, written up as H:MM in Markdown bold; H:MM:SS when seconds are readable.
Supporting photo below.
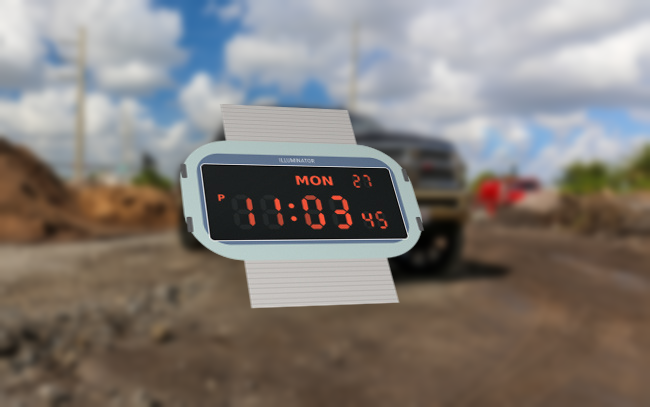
**11:03:45**
